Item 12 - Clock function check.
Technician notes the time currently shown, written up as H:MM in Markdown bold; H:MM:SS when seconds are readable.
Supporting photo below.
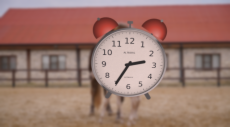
**2:35**
